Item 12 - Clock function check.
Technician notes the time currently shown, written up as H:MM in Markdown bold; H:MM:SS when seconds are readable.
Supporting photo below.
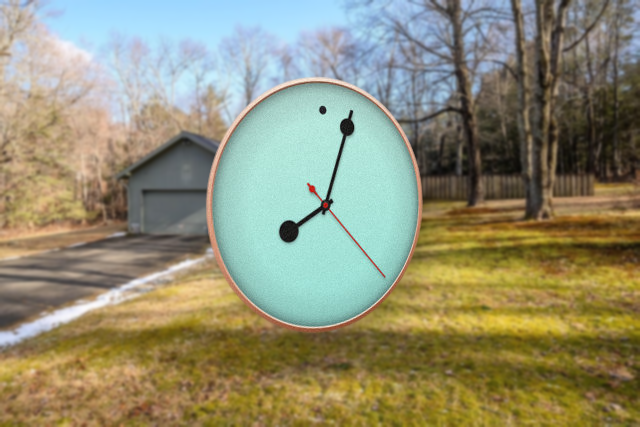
**8:03:23**
